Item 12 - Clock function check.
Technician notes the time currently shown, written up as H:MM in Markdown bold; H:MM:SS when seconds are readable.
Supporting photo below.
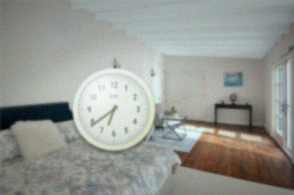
**6:39**
